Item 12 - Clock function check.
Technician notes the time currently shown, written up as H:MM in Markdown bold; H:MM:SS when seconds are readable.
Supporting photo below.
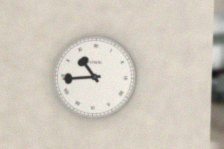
**10:44**
